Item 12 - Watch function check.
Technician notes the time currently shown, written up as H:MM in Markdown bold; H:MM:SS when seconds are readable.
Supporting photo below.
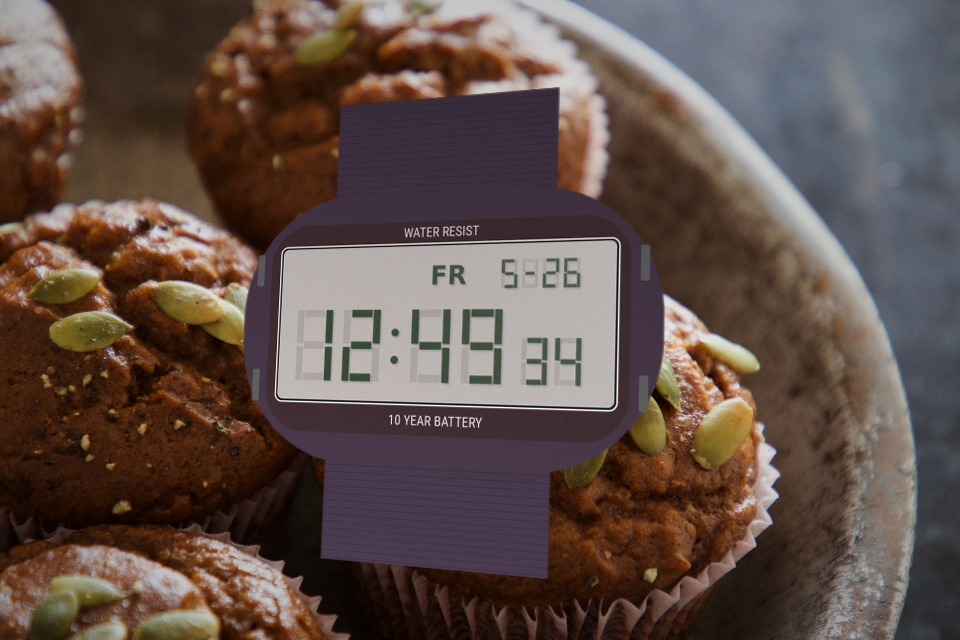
**12:49:34**
